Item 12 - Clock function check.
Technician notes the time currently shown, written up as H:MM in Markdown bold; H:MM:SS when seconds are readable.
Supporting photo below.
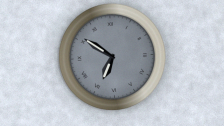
**6:51**
